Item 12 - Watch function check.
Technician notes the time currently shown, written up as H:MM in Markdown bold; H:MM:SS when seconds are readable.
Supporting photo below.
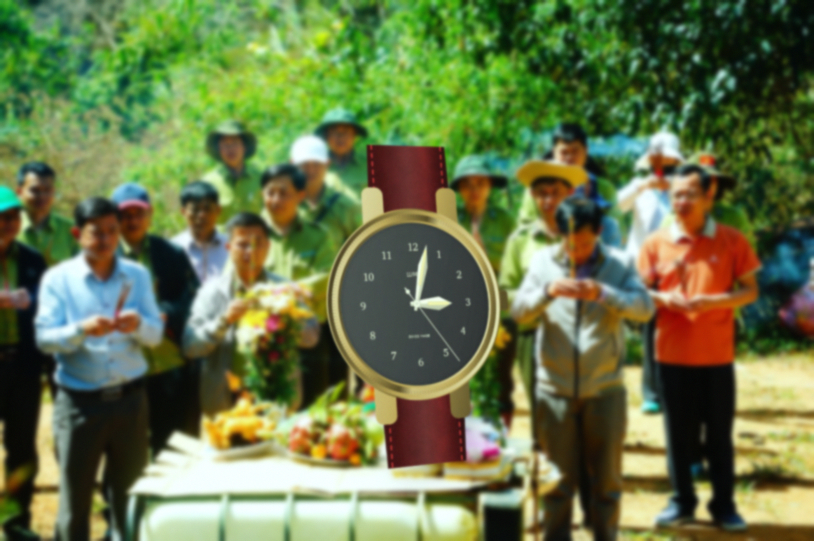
**3:02:24**
